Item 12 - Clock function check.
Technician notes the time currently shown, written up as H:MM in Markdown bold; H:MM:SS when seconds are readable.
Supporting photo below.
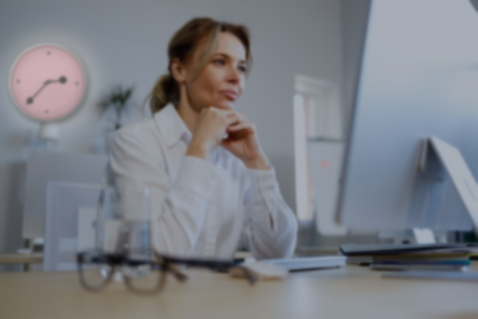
**2:37**
